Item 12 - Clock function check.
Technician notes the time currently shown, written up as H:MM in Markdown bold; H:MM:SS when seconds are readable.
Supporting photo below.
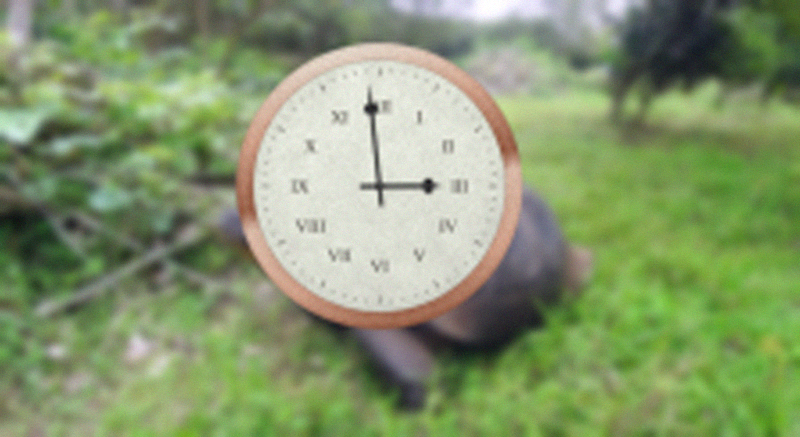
**2:59**
